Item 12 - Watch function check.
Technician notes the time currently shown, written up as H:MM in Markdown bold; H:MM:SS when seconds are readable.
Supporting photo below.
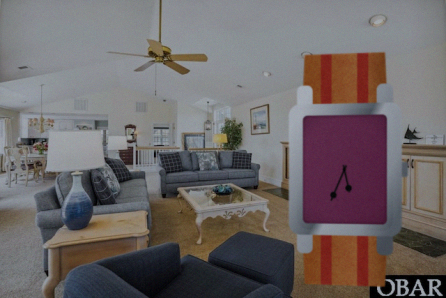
**5:34**
